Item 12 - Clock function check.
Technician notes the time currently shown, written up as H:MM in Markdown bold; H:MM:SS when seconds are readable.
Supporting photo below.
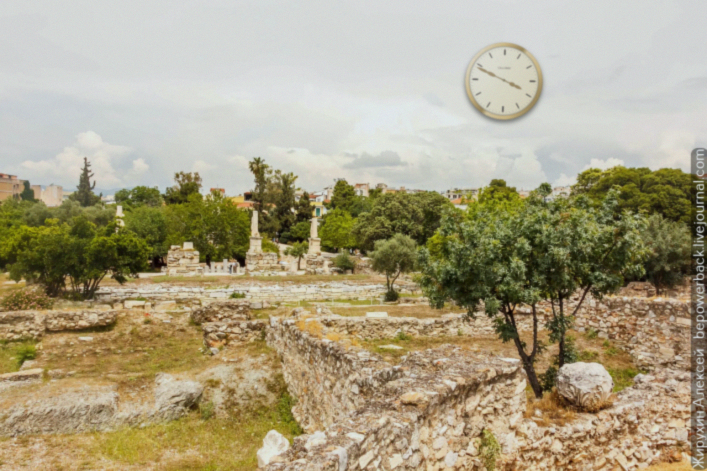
**3:49**
